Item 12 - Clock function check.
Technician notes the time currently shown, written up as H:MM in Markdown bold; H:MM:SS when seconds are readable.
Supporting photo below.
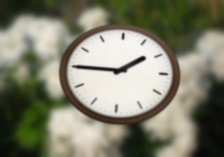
**1:45**
